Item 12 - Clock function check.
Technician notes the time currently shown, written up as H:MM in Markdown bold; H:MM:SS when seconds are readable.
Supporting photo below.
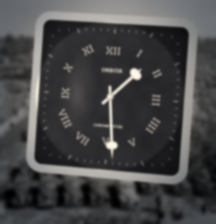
**1:29**
